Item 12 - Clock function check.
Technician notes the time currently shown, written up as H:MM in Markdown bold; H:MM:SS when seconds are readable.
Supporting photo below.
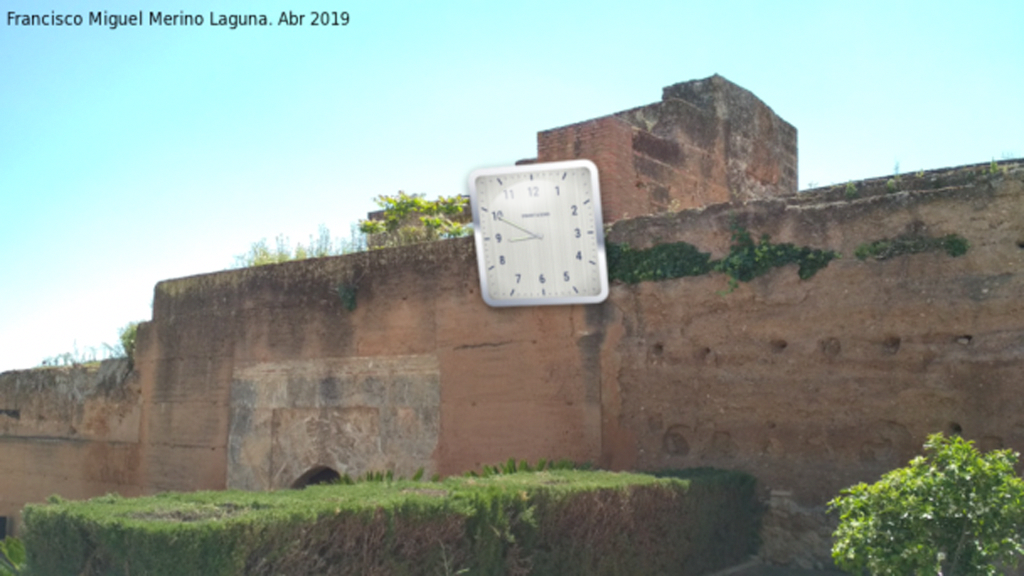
**8:50**
